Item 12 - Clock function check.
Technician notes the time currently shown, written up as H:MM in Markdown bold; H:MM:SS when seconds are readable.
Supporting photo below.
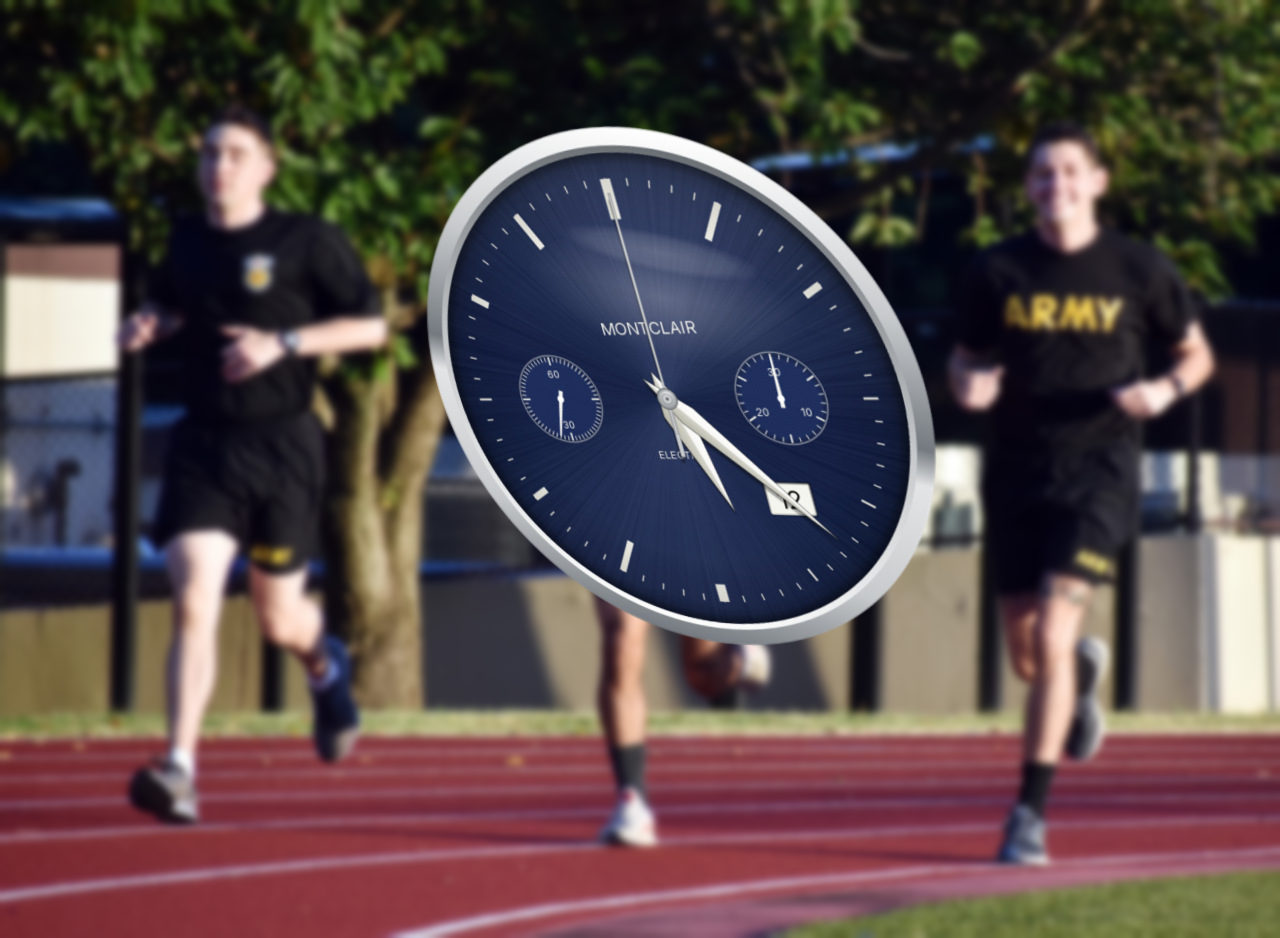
**5:22:33**
